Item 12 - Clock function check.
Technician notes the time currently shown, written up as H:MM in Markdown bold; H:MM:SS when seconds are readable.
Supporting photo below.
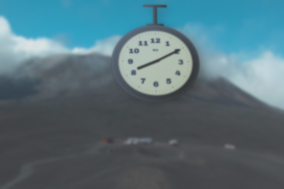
**8:10**
